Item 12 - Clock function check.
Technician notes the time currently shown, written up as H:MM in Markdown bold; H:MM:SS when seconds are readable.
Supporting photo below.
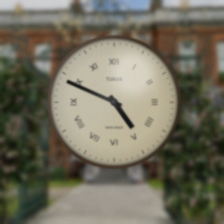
**4:49**
